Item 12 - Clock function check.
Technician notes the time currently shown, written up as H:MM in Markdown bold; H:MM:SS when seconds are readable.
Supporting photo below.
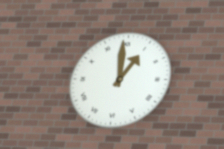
**12:59**
